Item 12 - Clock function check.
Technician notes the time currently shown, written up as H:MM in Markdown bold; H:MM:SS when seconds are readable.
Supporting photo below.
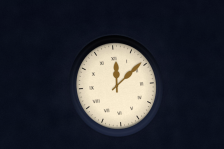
**12:09**
